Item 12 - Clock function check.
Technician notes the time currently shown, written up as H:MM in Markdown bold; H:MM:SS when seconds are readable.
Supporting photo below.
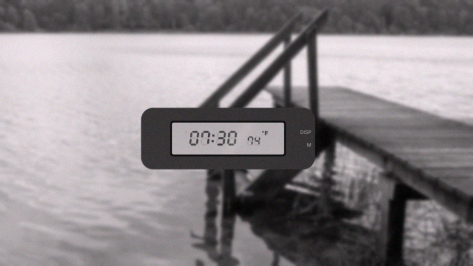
**7:30**
